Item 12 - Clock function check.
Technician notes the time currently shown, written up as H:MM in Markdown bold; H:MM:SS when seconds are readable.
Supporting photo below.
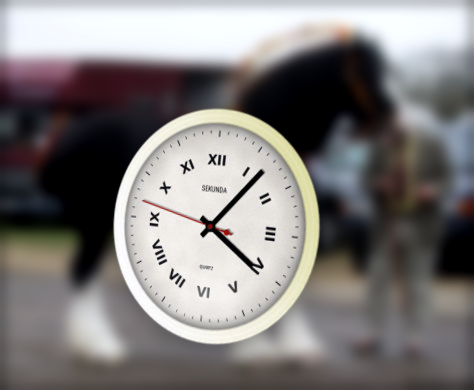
**4:06:47**
